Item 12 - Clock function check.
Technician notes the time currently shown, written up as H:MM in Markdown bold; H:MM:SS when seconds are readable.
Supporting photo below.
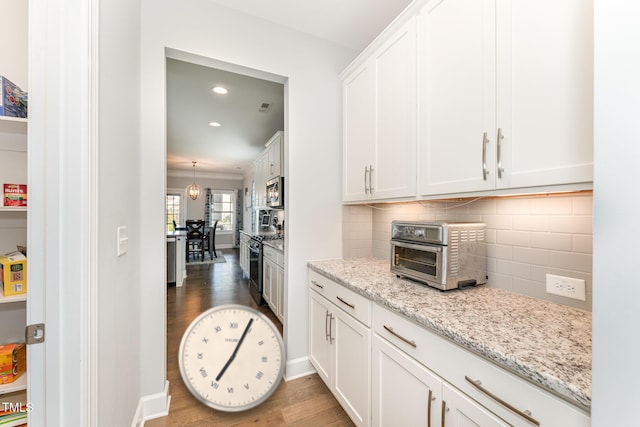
**7:04**
